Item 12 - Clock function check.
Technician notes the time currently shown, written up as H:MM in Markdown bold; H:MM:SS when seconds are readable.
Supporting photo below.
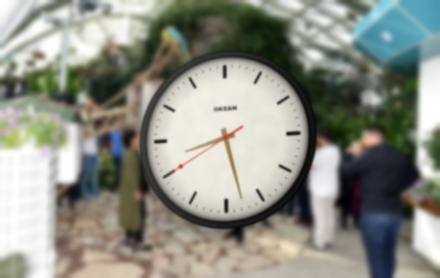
**8:27:40**
